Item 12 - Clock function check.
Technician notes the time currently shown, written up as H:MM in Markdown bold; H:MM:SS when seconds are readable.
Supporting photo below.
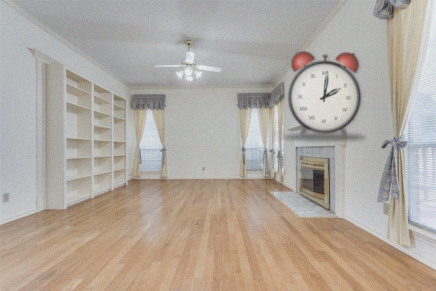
**2:01**
